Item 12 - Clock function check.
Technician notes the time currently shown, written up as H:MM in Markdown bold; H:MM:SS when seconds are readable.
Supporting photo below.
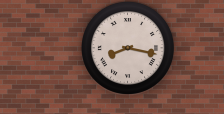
**8:17**
